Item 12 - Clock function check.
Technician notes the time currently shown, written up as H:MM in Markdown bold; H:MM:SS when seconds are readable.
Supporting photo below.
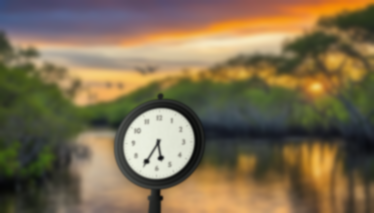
**5:35**
